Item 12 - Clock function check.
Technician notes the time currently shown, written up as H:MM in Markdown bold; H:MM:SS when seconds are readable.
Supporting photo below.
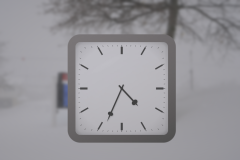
**4:34**
